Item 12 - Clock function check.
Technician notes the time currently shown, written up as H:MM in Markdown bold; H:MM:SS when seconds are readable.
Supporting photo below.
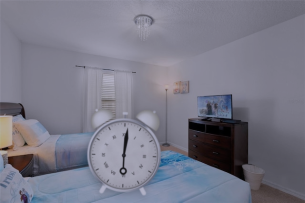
**6:01**
